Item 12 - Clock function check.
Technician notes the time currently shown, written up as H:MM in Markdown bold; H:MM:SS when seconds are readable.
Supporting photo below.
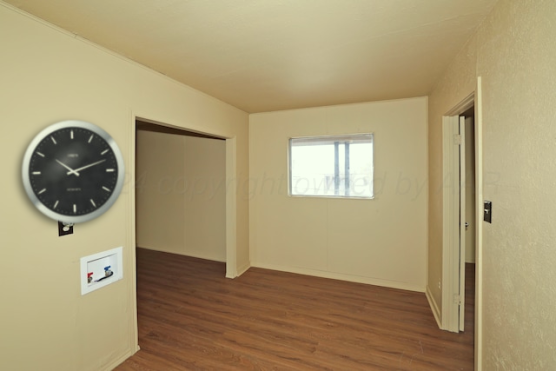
**10:12**
